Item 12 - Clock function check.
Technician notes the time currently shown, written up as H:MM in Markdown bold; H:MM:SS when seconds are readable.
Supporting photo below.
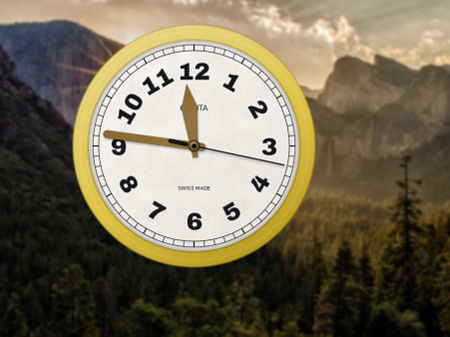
**11:46:17**
